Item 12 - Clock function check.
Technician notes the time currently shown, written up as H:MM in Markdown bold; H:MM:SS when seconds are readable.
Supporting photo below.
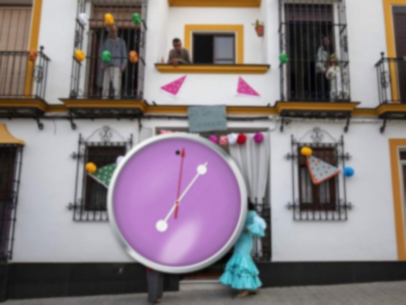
**7:06:01**
